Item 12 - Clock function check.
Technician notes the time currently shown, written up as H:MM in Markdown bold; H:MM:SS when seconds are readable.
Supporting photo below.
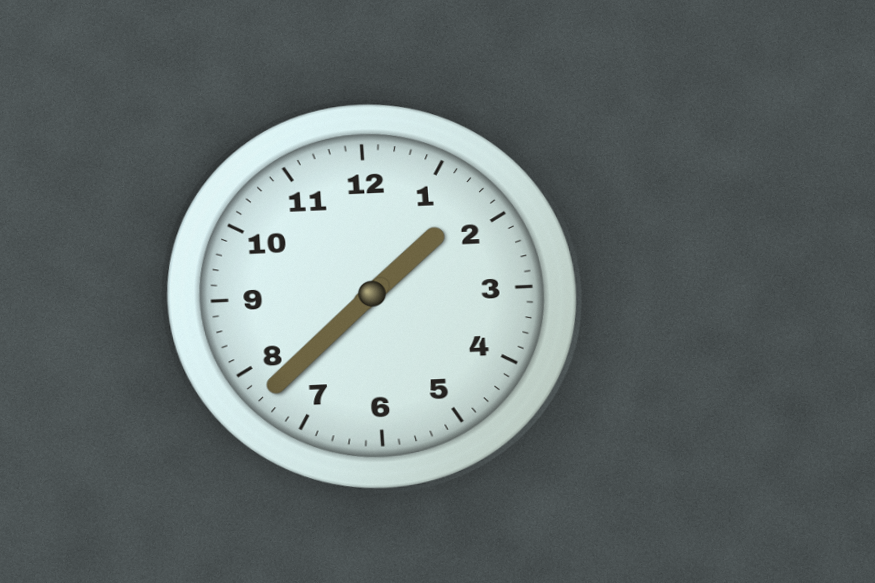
**1:38**
